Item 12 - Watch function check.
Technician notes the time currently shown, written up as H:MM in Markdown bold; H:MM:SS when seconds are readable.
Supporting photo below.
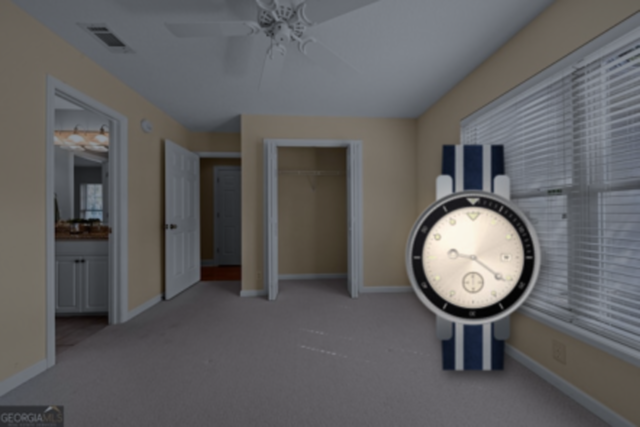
**9:21**
